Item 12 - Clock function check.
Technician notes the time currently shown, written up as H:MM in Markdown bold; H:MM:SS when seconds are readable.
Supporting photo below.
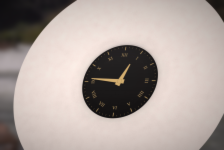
**12:46**
